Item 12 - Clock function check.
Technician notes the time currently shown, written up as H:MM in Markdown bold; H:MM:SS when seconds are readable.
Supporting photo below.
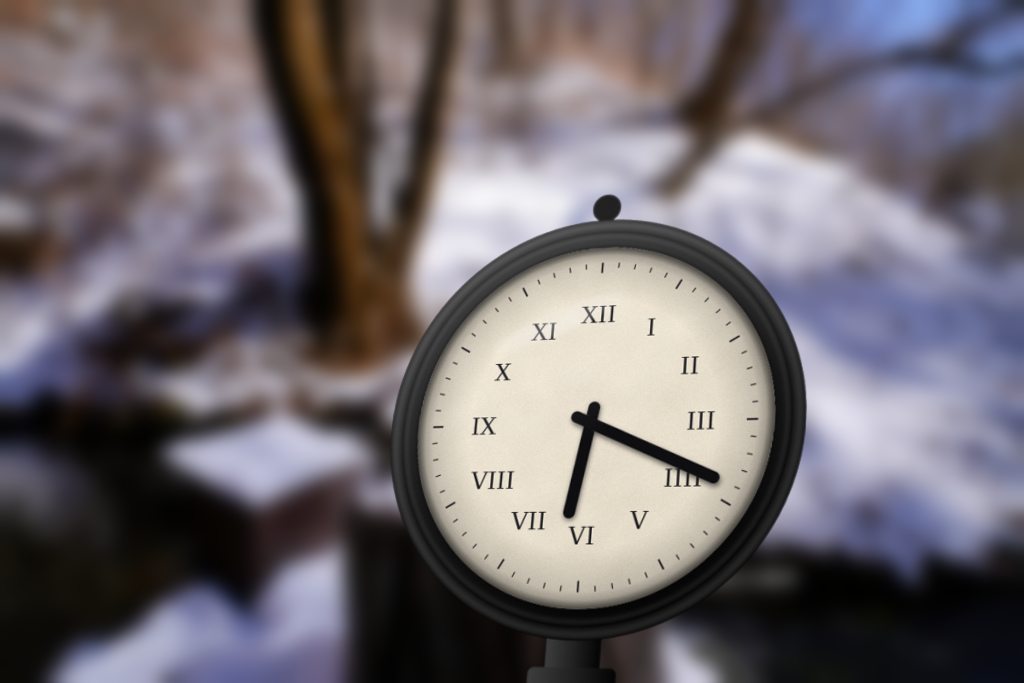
**6:19**
